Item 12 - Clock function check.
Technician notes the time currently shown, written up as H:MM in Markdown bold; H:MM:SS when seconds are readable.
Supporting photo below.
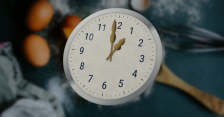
**12:59**
